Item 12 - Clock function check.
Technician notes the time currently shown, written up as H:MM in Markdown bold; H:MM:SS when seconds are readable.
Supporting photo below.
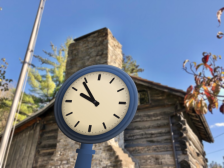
**9:54**
